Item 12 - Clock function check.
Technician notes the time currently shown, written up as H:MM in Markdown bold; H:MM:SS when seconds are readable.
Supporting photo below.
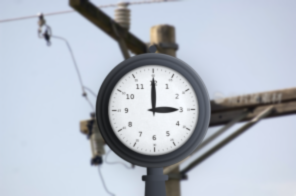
**3:00**
